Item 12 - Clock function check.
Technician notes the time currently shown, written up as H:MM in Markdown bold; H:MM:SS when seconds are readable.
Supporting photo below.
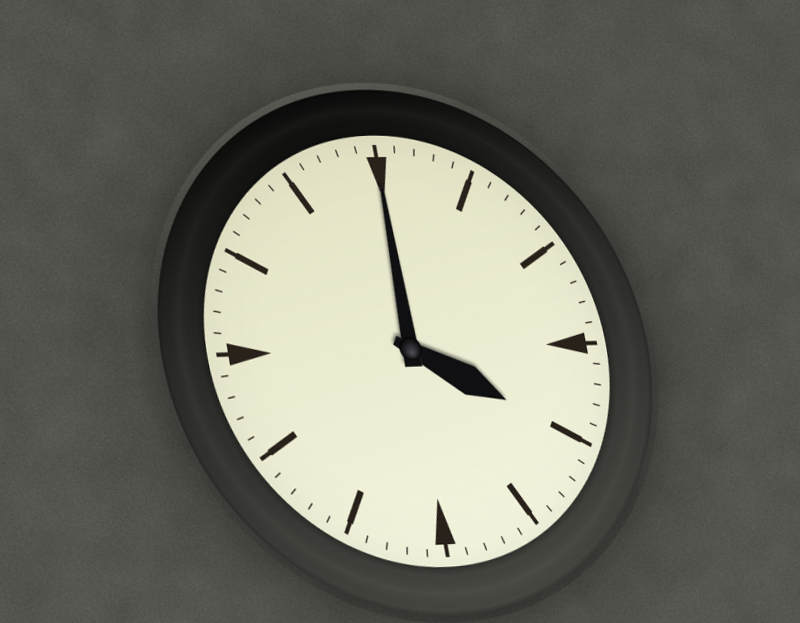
**4:00**
